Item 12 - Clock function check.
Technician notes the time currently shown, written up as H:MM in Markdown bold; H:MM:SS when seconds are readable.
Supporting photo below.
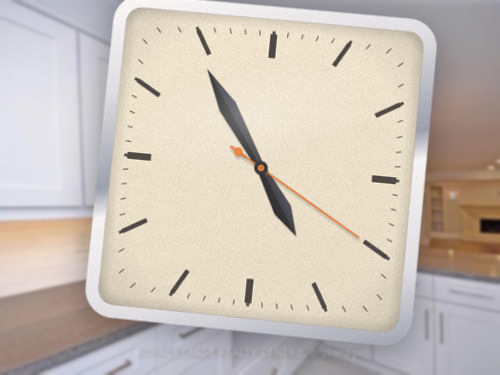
**4:54:20**
